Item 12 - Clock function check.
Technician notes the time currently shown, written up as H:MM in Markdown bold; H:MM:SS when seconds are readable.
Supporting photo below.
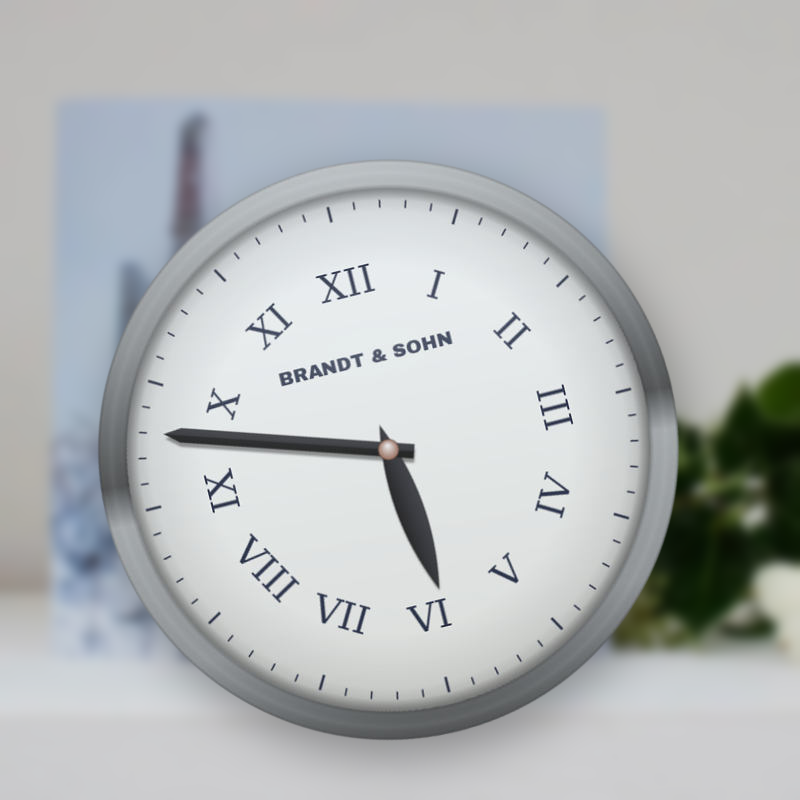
**5:48**
